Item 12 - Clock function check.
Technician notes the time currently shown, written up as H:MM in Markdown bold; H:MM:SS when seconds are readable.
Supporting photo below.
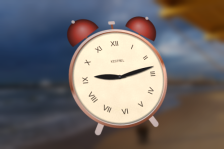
**9:13**
